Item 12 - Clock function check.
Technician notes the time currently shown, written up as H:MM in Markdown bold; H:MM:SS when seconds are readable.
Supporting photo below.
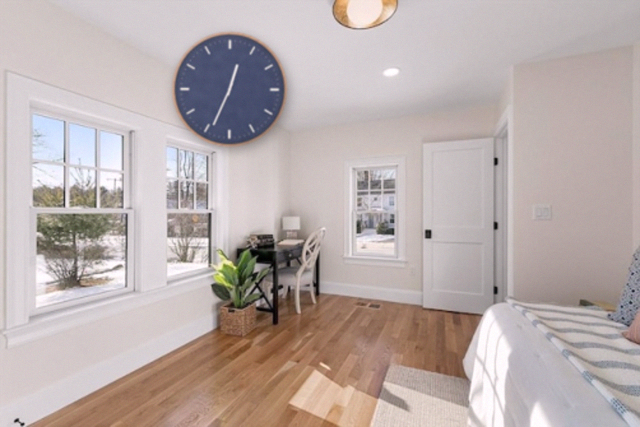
**12:34**
